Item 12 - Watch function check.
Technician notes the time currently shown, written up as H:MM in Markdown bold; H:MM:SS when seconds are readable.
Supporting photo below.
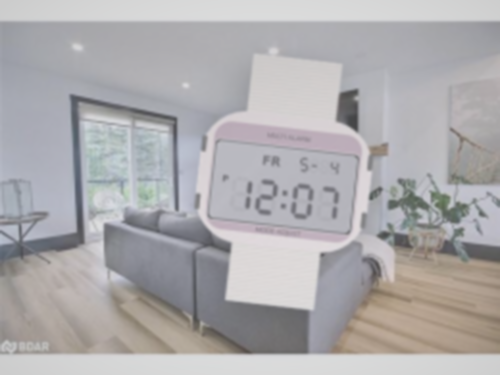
**12:07**
